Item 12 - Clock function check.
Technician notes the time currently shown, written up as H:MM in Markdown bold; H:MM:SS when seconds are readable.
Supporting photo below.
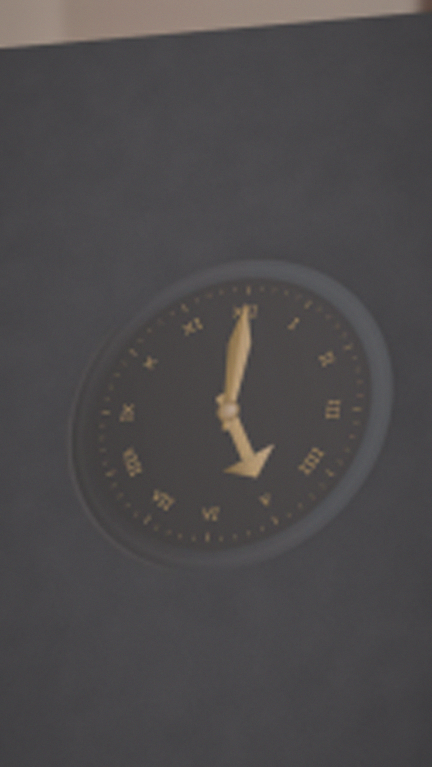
**5:00**
